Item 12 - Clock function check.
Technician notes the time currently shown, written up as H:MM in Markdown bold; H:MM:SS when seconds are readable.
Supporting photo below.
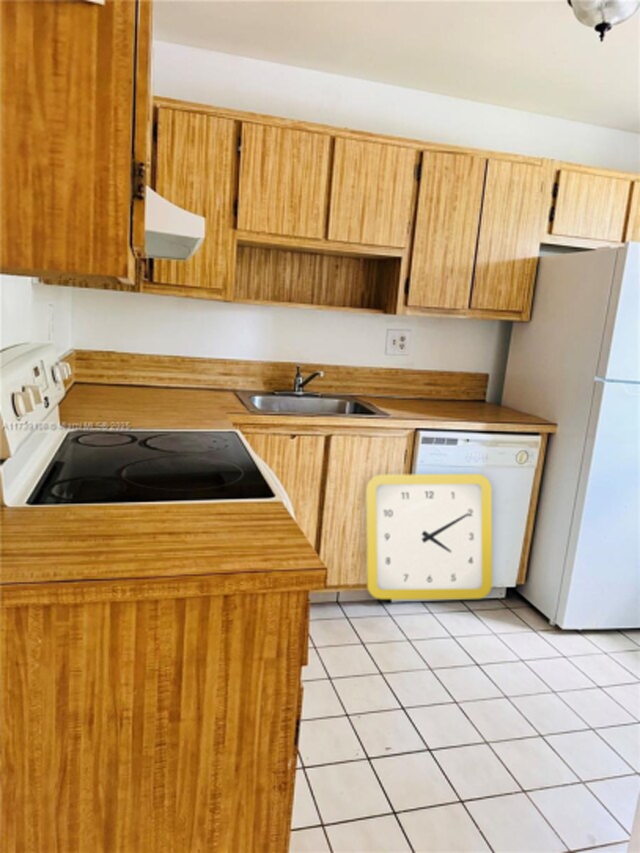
**4:10**
